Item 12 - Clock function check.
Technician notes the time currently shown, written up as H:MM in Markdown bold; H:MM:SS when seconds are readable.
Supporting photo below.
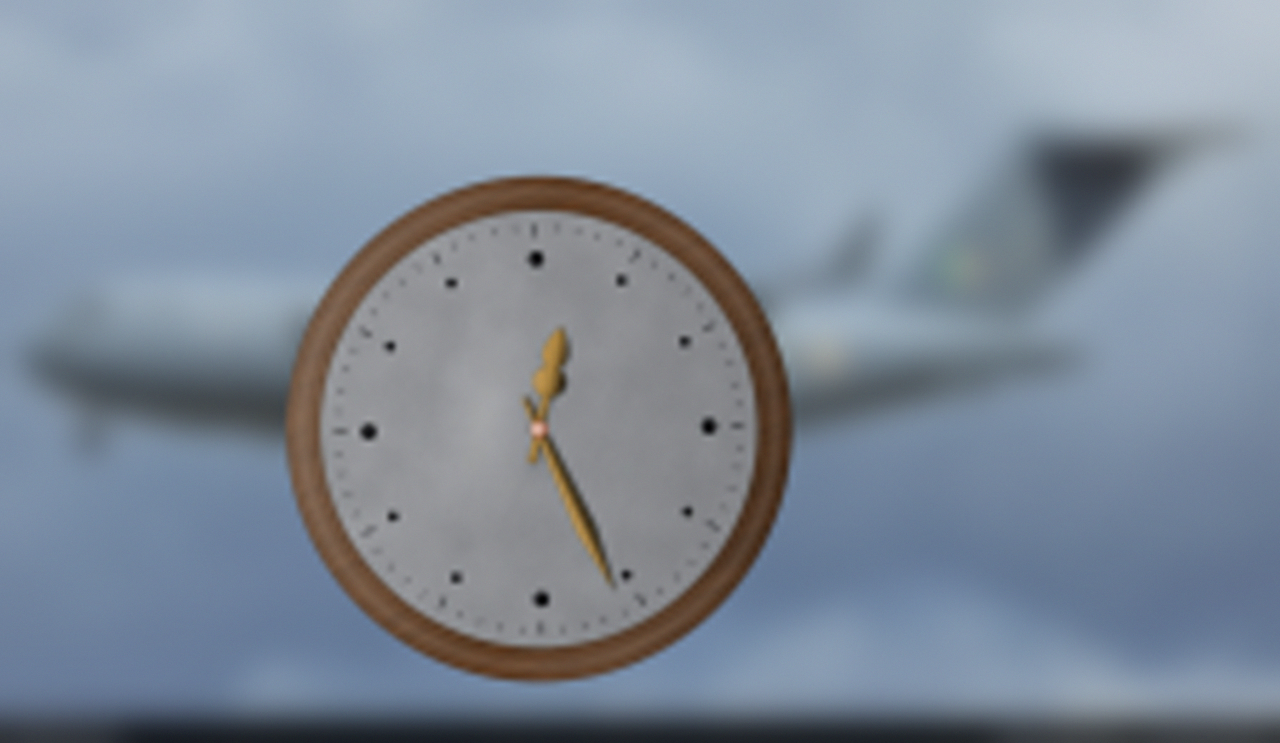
**12:26**
